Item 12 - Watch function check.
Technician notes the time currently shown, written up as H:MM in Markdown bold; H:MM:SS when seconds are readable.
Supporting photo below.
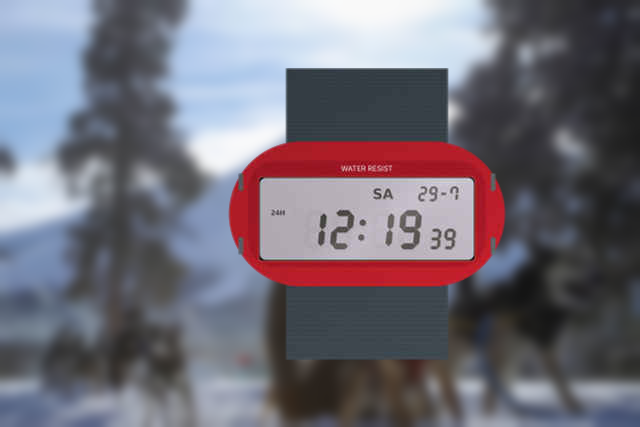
**12:19:39**
